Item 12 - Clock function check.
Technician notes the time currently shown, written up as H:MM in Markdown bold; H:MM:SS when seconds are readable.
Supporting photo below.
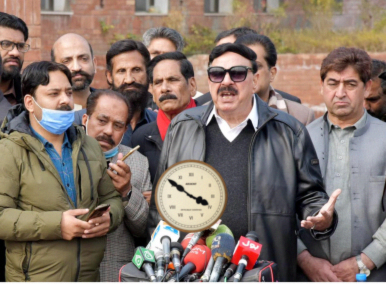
**3:51**
